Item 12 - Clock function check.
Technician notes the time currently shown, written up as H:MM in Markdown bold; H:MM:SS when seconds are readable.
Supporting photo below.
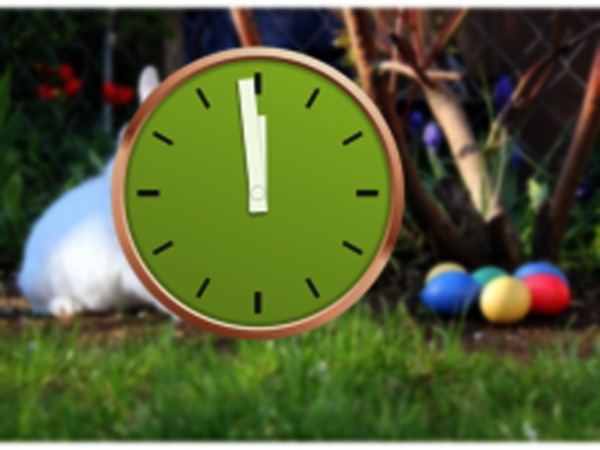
**11:59**
